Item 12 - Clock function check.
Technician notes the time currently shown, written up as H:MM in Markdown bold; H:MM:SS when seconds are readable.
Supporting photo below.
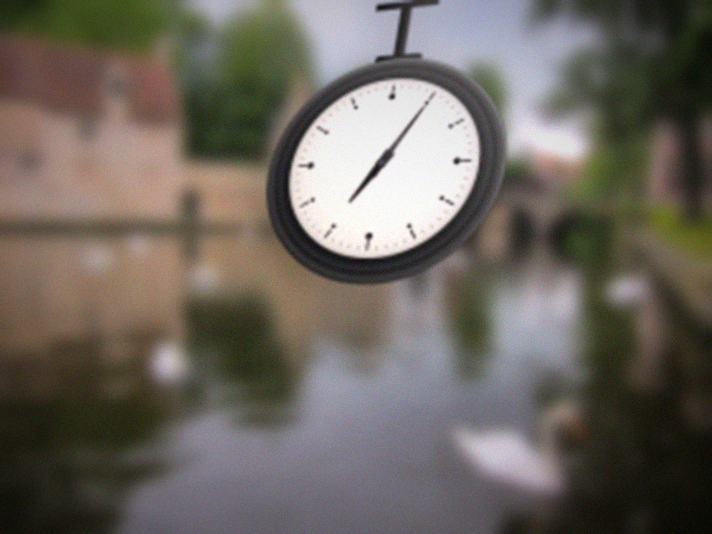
**7:05**
